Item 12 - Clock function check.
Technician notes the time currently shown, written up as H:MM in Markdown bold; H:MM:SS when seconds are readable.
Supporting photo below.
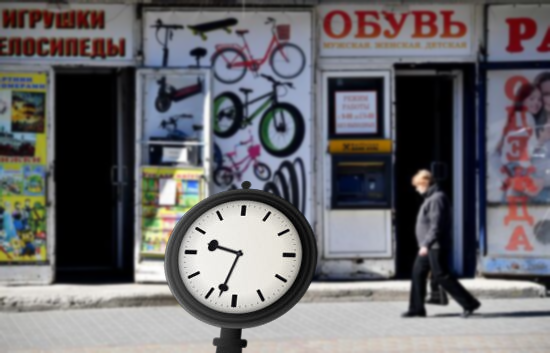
**9:33**
